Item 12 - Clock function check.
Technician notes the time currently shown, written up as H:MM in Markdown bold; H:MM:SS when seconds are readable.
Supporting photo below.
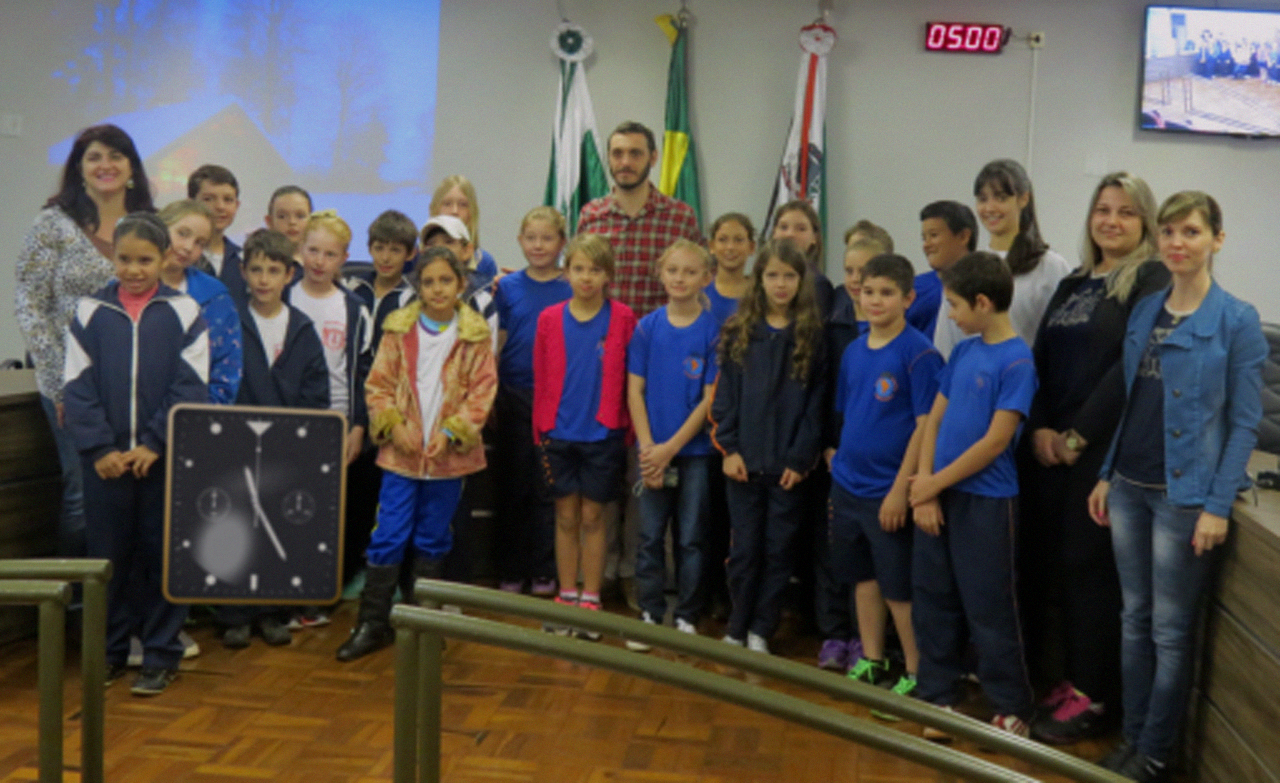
**11:25**
